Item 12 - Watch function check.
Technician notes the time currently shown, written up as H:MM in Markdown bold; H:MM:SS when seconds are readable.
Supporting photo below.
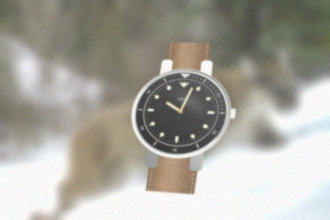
**10:03**
